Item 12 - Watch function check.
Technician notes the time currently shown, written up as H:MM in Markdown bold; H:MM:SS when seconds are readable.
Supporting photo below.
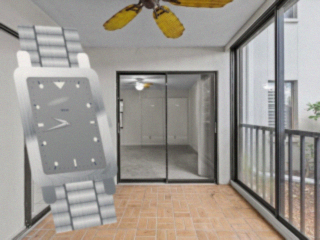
**9:43**
